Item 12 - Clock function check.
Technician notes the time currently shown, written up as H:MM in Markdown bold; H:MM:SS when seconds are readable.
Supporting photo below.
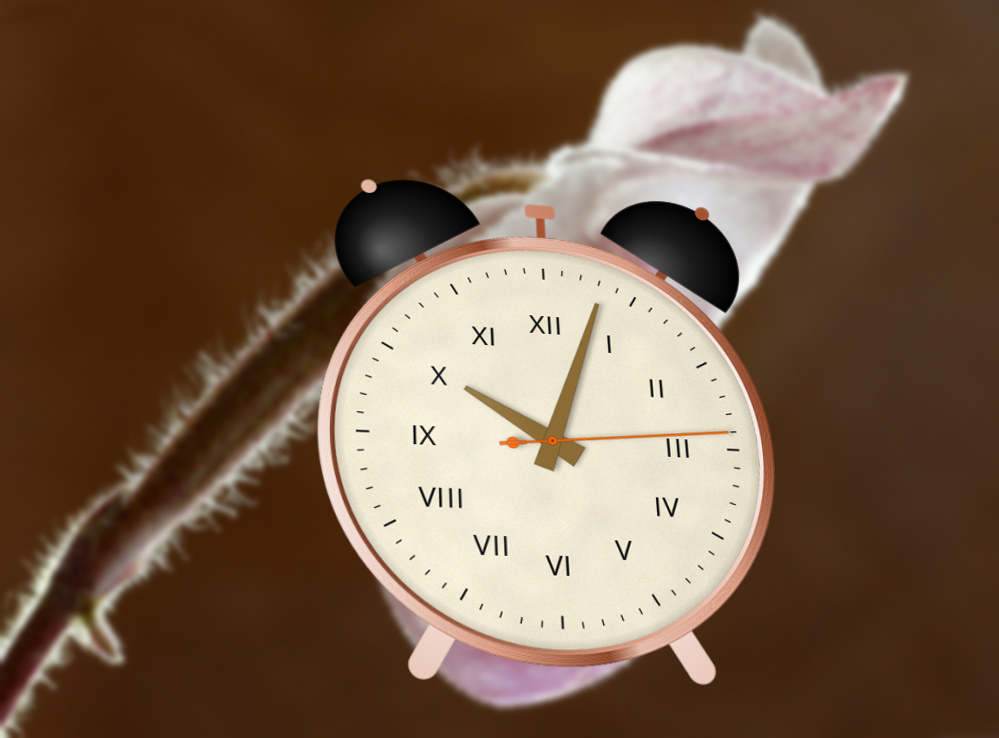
**10:03:14**
